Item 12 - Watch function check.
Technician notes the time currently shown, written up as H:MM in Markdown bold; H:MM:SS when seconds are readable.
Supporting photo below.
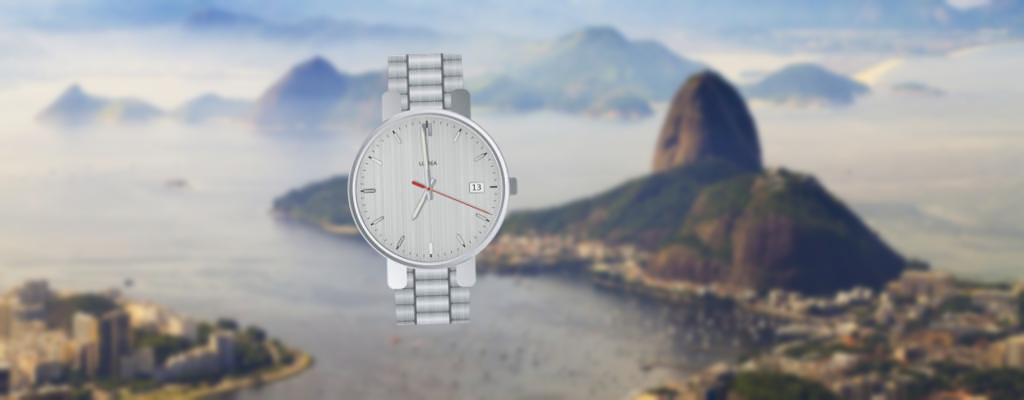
**6:59:19**
